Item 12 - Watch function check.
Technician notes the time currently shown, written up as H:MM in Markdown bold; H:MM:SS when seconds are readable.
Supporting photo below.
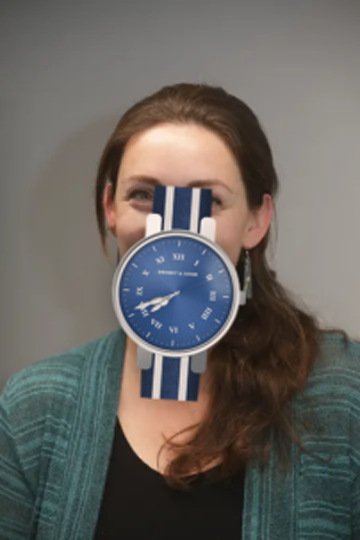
**7:41**
